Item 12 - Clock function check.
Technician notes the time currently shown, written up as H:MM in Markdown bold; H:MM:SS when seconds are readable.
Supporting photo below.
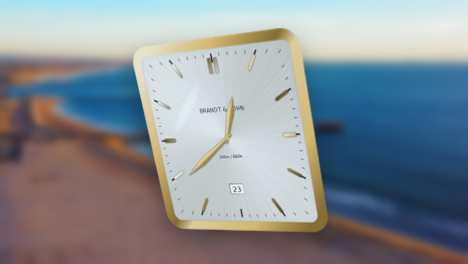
**12:39**
